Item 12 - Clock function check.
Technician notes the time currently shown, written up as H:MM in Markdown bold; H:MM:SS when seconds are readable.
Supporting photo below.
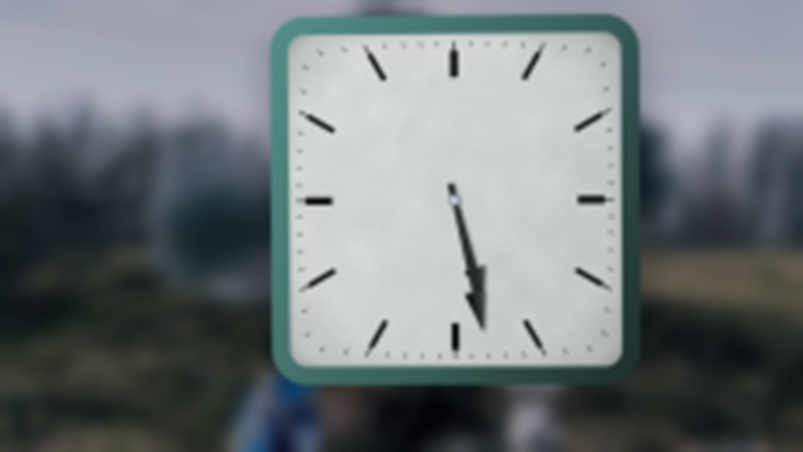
**5:28**
